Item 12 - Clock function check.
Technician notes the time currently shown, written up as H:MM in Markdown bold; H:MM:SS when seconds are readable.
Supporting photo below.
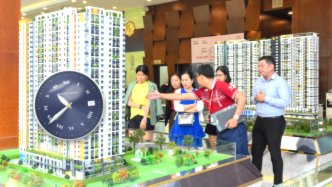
**10:39**
